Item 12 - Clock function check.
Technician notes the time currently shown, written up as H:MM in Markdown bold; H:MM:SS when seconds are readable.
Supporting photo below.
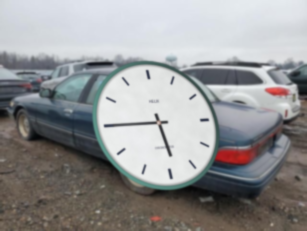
**5:45**
